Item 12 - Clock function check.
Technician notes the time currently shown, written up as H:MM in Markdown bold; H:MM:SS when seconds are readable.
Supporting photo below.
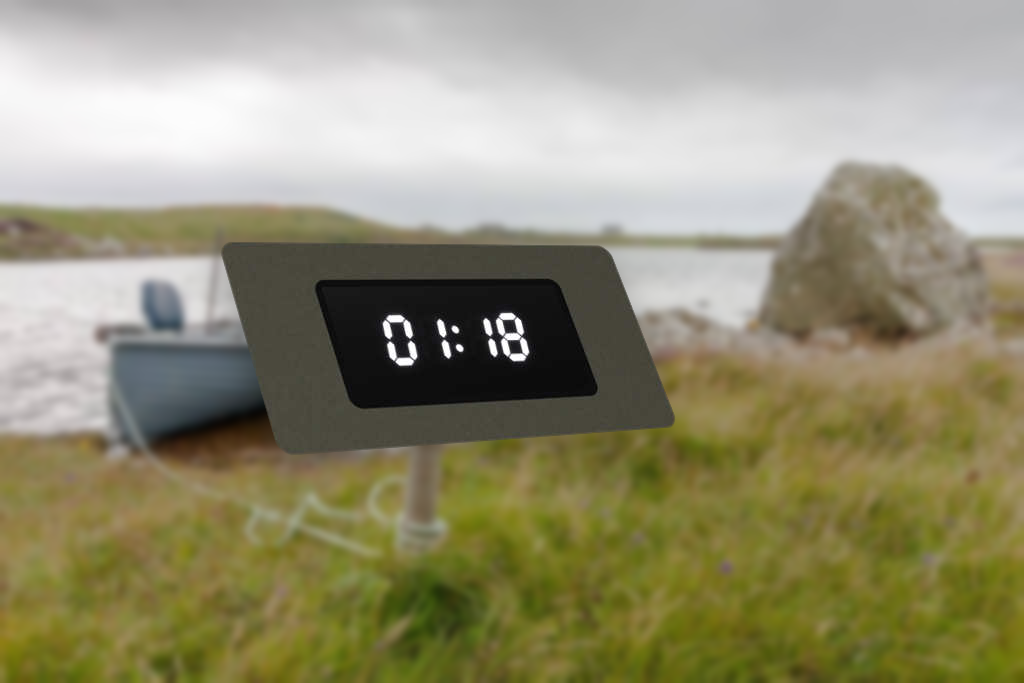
**1:18**
